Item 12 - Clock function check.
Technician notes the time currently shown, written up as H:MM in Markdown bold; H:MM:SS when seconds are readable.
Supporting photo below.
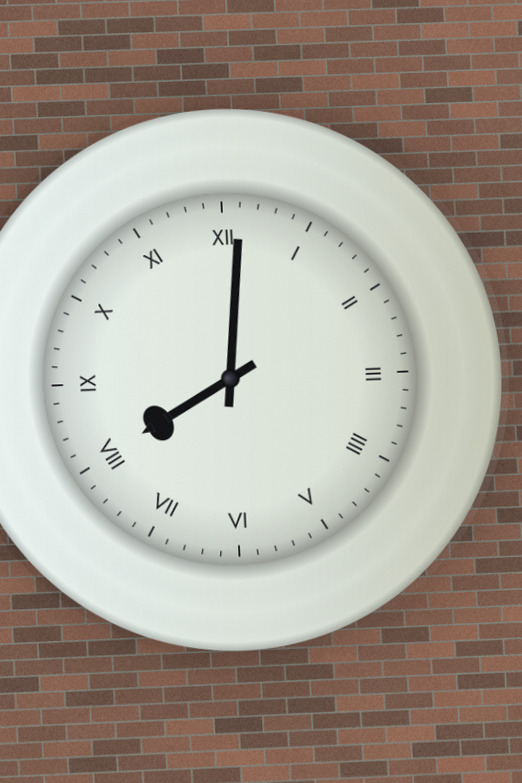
**8:01**
